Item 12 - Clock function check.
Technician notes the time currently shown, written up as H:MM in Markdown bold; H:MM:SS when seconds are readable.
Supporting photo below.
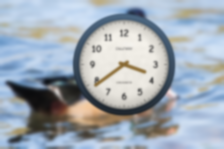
**3:39**
